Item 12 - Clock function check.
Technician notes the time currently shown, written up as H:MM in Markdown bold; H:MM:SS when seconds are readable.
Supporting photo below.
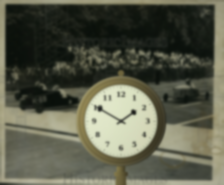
**1:50**
